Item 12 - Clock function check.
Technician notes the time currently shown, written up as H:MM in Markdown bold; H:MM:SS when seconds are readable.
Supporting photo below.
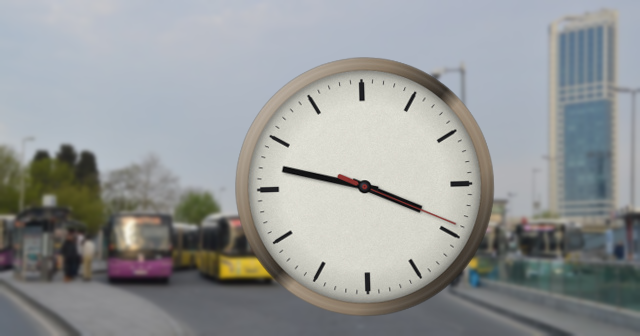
**3:47:19**
